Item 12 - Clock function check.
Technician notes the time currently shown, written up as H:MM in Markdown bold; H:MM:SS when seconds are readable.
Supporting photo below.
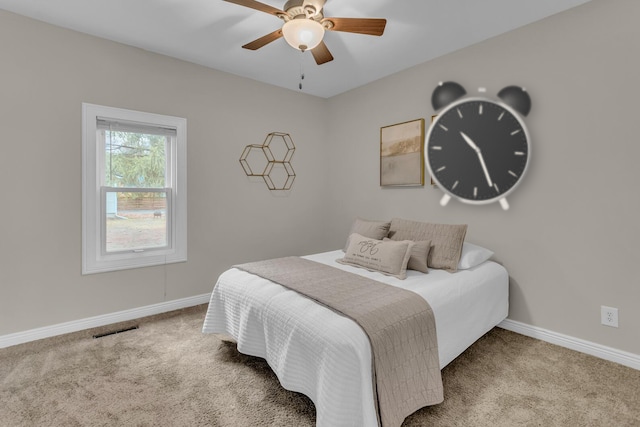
**10:26**
